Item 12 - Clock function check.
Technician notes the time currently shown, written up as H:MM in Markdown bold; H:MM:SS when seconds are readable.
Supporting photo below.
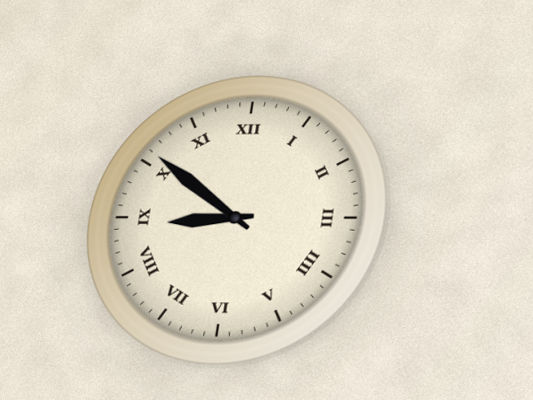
**8:51**
